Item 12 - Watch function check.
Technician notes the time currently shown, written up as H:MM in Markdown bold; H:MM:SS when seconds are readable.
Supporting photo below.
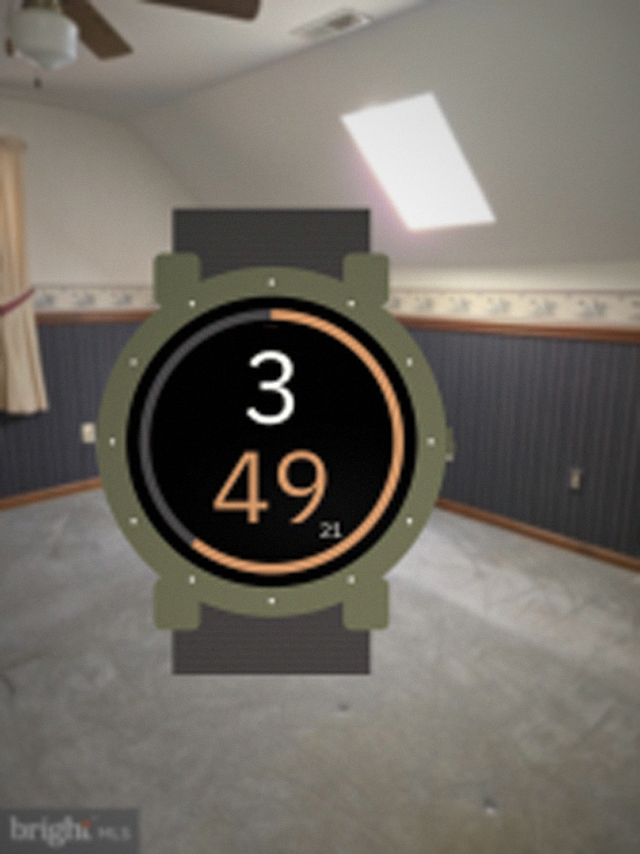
**3:49**
